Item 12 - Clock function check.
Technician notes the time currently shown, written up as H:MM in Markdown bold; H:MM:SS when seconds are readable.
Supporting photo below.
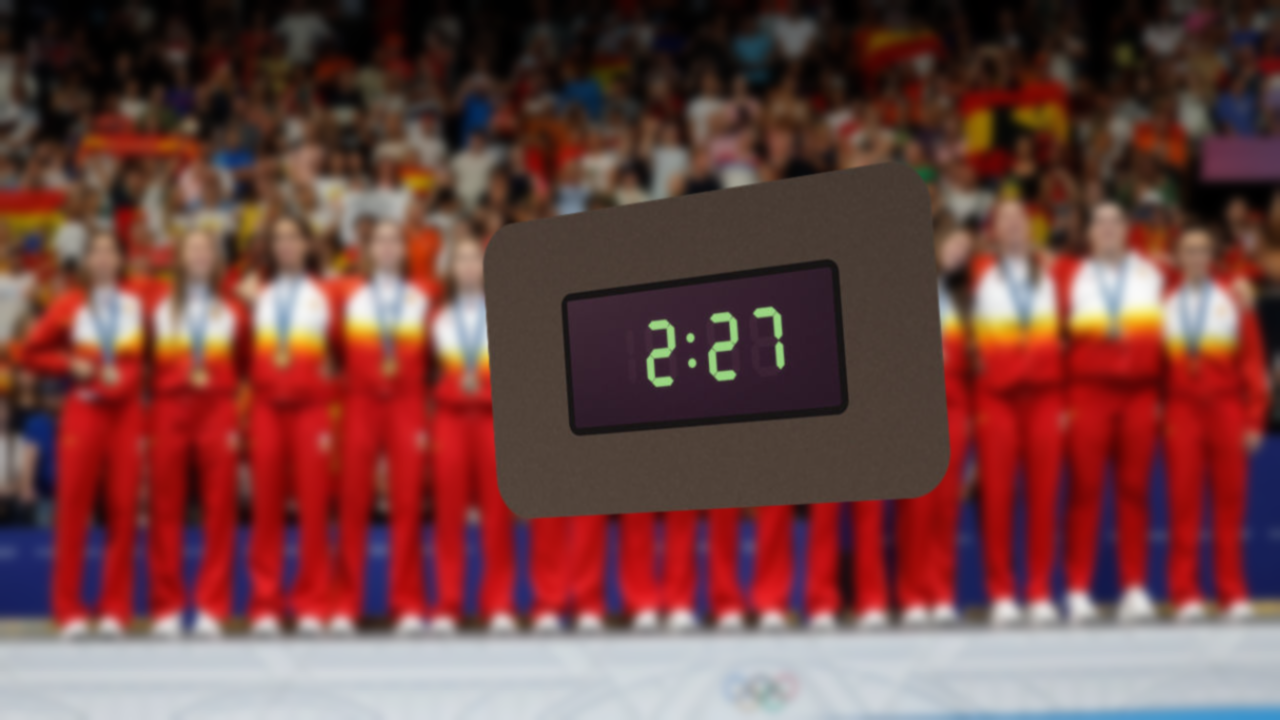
**2:27**
